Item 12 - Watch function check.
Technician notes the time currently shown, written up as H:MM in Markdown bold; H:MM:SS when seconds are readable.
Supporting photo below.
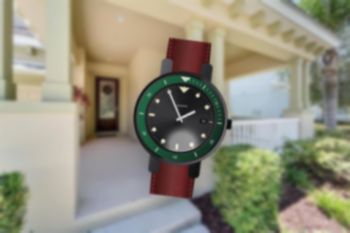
**1:55**
